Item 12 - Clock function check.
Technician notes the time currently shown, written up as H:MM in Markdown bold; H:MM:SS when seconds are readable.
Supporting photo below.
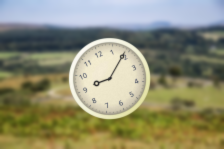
**9:09**
